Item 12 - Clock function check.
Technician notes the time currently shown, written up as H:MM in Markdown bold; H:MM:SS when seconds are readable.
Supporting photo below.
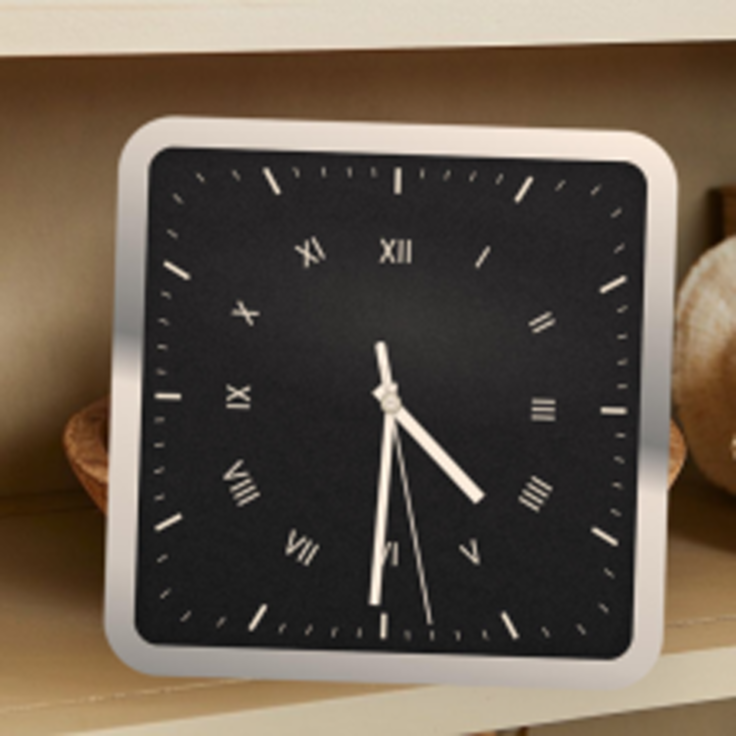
**4:30:28**
